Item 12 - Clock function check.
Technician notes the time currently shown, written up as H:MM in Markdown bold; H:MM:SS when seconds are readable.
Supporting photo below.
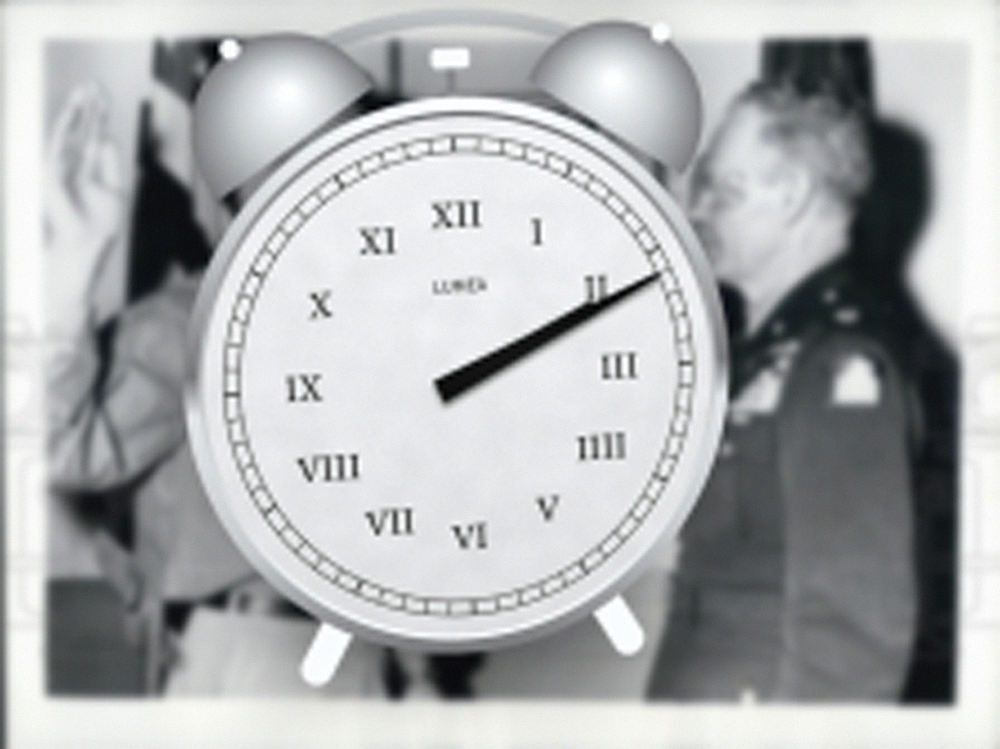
**2:11**
